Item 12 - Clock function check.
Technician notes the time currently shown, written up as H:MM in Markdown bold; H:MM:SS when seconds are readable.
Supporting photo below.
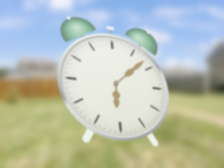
**6:08**
